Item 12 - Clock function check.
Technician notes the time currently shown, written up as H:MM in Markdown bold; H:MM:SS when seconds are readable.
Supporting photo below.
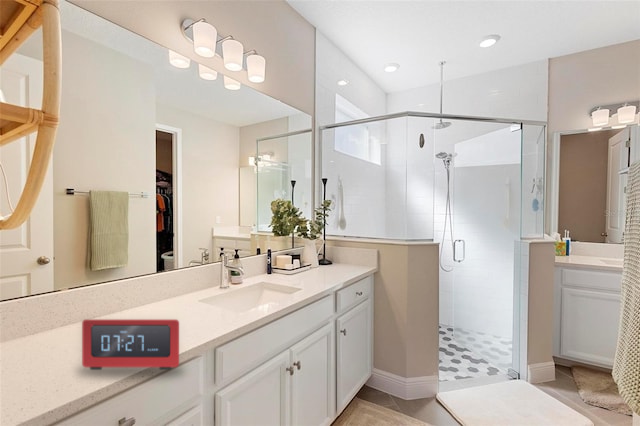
**7:27**
